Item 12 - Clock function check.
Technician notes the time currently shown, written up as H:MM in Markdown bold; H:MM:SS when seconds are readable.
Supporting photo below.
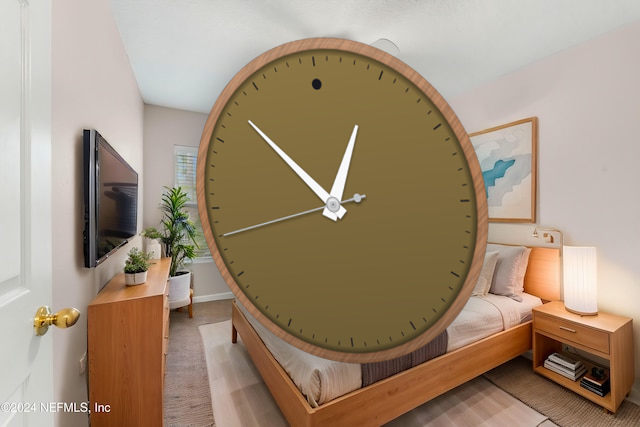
**12:52:43**
